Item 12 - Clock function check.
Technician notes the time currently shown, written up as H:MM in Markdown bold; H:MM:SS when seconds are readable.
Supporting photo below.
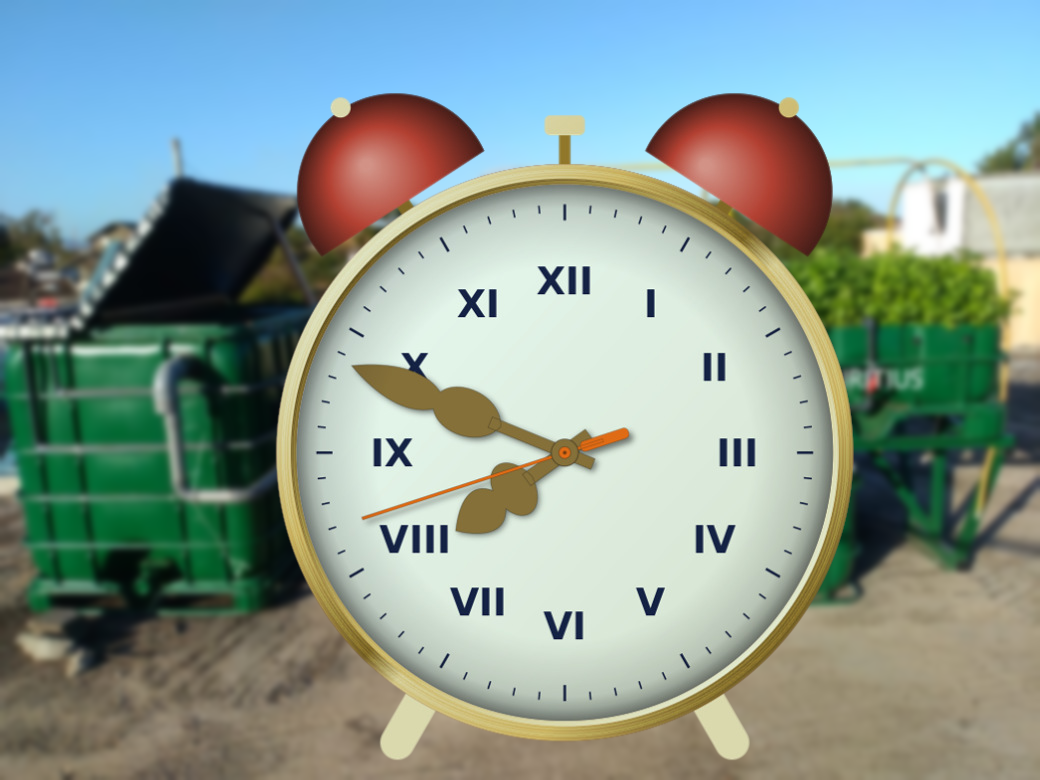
**7:48:42**
